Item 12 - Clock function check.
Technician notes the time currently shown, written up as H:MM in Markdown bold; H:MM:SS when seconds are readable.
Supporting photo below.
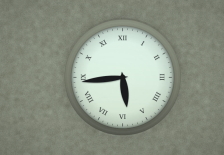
**5:44**
